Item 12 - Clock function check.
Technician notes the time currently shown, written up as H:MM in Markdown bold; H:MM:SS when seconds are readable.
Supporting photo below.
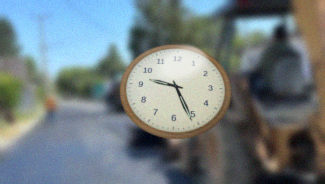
**9:26**
